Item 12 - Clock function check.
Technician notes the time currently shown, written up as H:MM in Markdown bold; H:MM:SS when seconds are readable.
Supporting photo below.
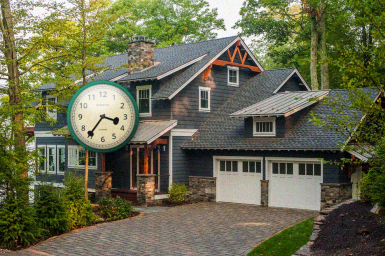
**3:36**
